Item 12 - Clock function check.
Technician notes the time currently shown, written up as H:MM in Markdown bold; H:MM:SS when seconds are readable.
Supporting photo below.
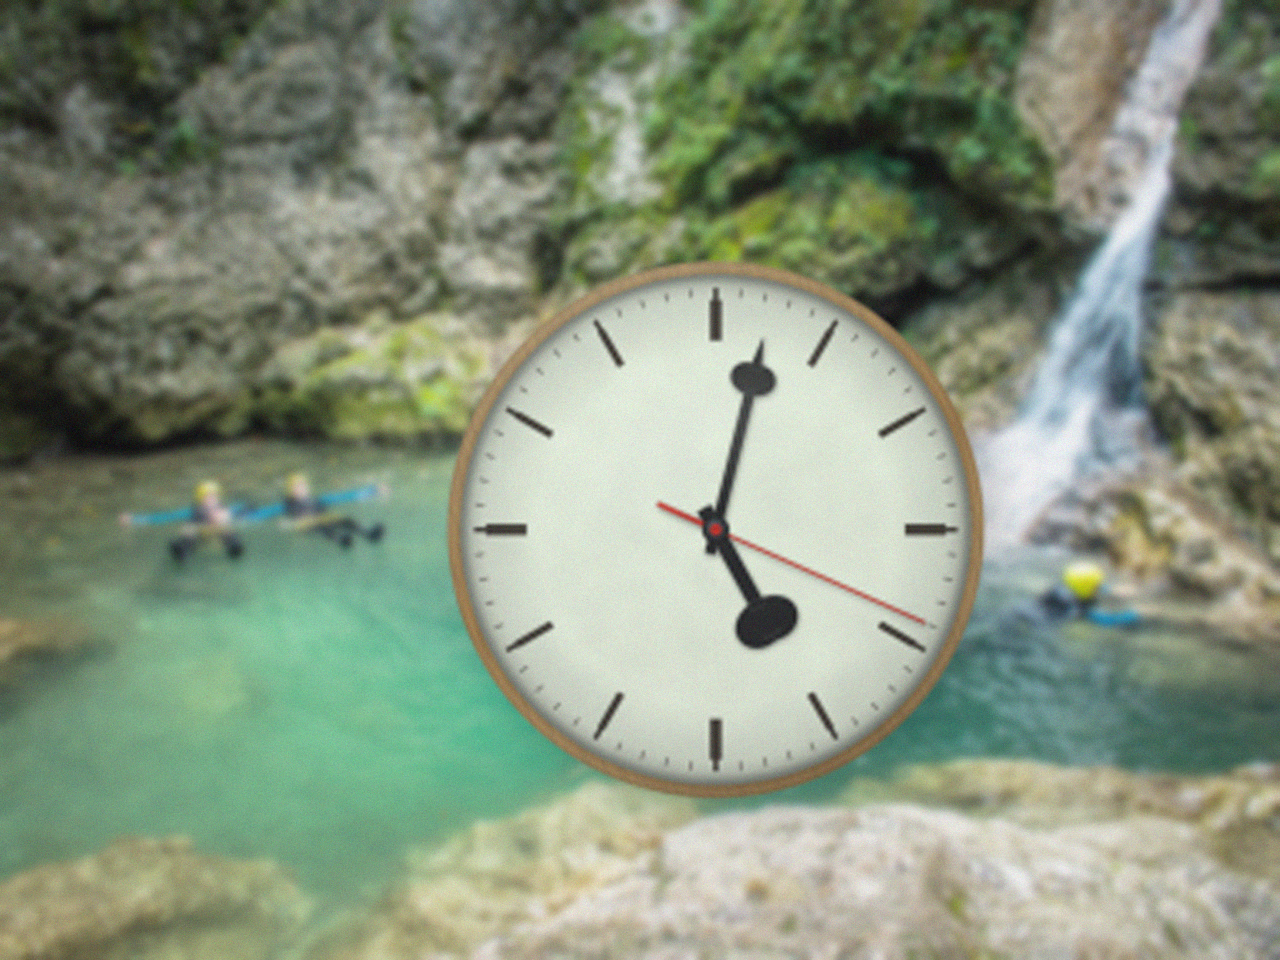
**5:02:19**
